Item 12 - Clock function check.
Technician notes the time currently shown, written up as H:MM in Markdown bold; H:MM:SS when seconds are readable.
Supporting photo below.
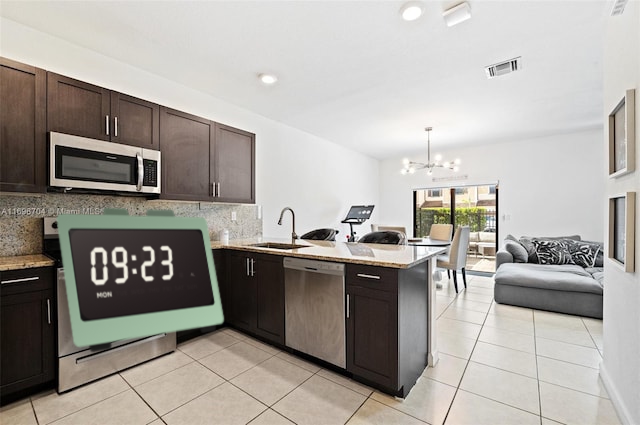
**9:23**
